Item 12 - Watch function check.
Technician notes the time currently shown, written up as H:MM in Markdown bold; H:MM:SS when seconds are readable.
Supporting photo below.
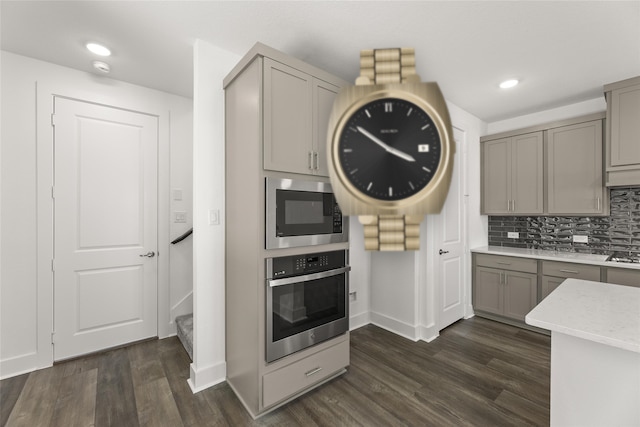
**3:51**
